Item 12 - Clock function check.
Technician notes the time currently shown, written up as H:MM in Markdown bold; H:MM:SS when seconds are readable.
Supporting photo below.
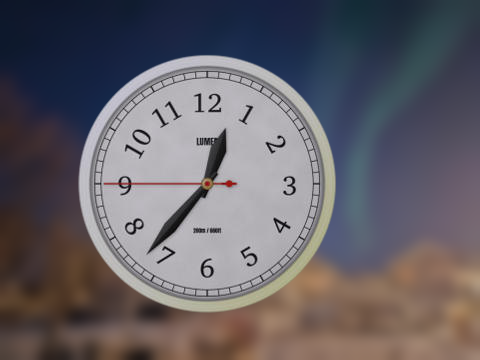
**12:36:45**
